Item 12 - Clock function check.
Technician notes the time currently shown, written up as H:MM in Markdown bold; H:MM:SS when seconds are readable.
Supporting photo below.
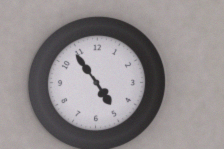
**4:54**
